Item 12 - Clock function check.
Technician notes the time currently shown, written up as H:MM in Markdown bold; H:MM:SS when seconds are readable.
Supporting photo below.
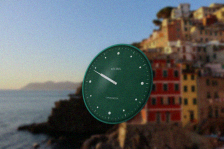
**9:49**
